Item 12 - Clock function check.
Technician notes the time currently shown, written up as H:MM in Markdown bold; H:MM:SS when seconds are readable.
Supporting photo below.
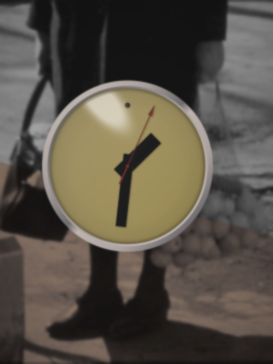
**1:31:04**
